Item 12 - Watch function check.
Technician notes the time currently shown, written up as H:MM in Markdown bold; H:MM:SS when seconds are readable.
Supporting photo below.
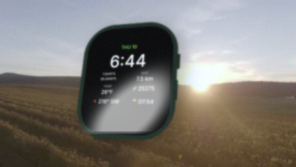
**6:44**
